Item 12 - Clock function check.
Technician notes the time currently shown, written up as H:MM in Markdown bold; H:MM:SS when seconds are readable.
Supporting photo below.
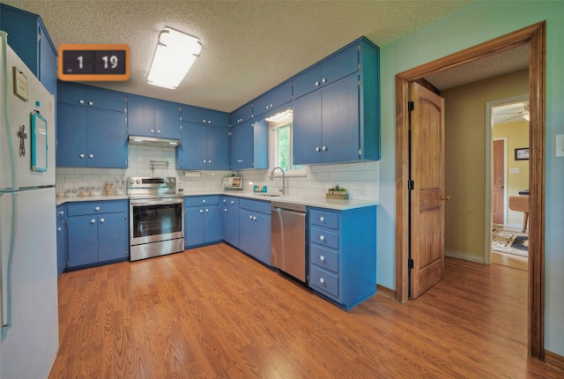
**1:19**
